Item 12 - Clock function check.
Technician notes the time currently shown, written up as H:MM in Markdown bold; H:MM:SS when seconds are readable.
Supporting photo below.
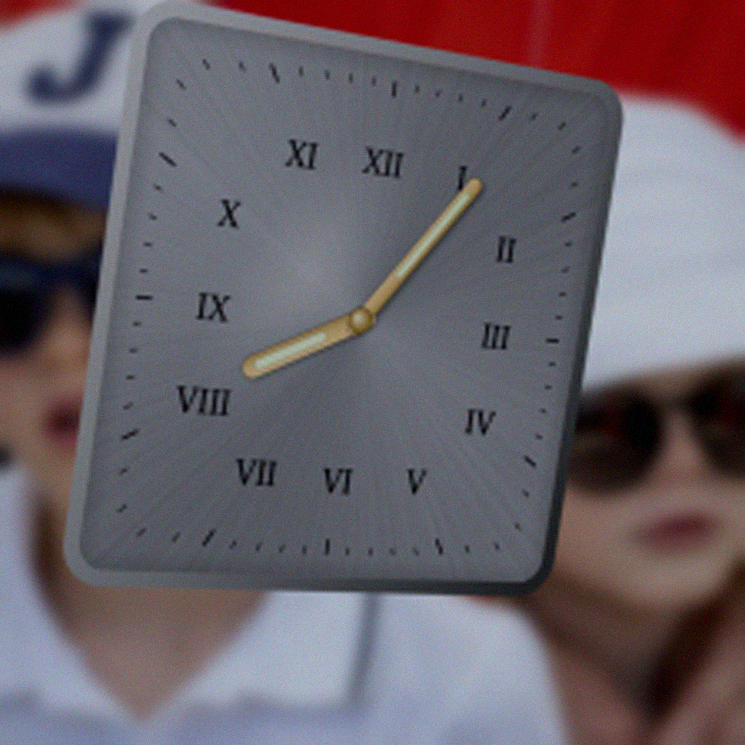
**8:06**
